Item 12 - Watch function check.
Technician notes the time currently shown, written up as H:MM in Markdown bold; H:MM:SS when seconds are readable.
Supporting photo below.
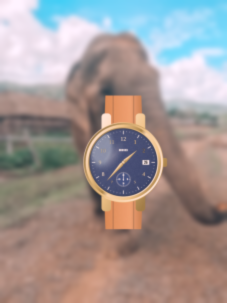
**1:37**
